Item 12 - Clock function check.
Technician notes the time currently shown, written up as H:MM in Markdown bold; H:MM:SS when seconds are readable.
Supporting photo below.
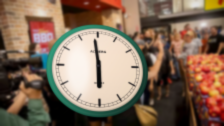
**5:59**
